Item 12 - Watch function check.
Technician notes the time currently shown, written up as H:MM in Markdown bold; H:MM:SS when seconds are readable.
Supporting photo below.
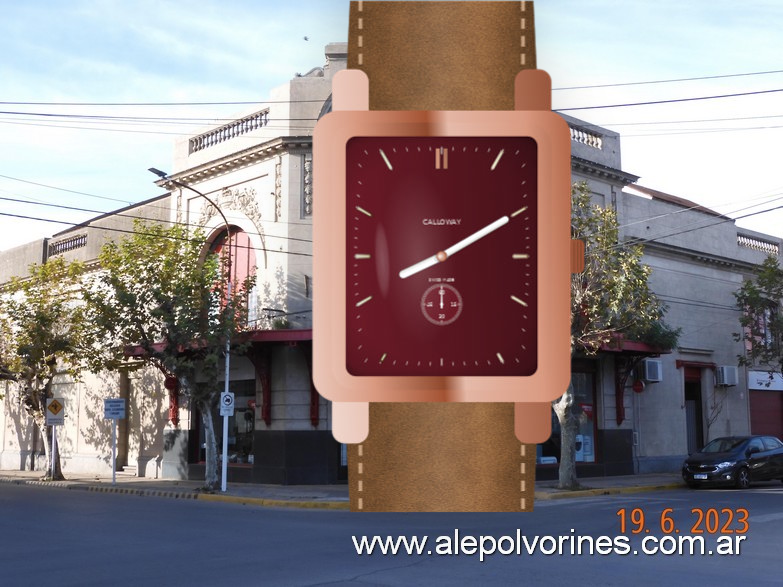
**8:10**
